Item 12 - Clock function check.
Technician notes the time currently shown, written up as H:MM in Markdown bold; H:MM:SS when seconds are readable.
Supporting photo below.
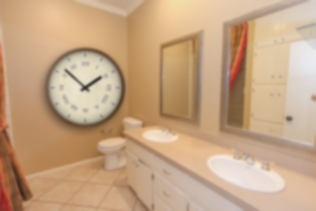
**1:52**
